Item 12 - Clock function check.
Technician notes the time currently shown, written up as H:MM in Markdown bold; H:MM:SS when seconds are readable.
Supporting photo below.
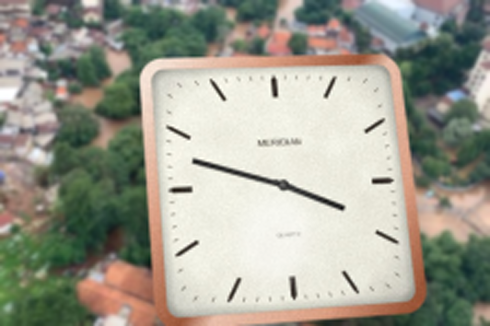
**3:48**
